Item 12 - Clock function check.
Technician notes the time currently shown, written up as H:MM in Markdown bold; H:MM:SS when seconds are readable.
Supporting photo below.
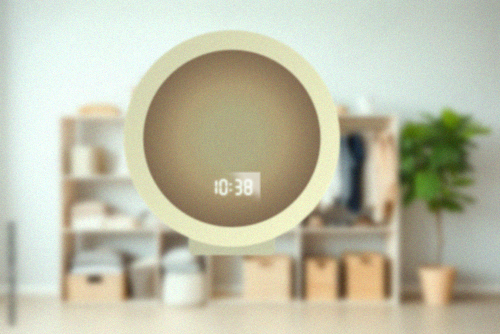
**10:38**
